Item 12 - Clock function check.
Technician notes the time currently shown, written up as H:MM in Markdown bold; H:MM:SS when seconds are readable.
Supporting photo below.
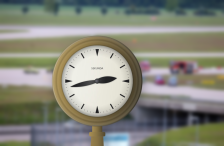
**2:43**
